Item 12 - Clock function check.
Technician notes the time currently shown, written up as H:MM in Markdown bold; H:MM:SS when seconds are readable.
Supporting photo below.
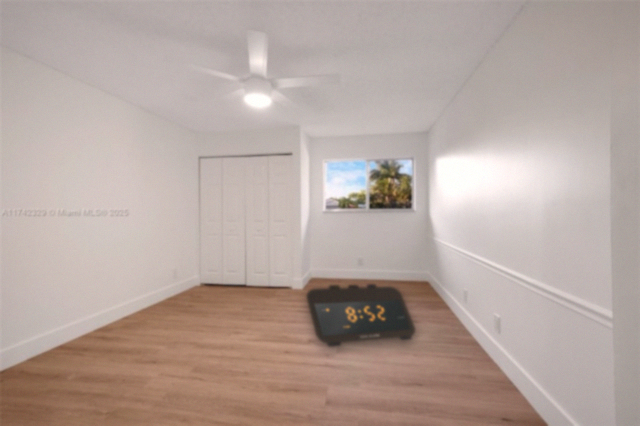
**8:52**
